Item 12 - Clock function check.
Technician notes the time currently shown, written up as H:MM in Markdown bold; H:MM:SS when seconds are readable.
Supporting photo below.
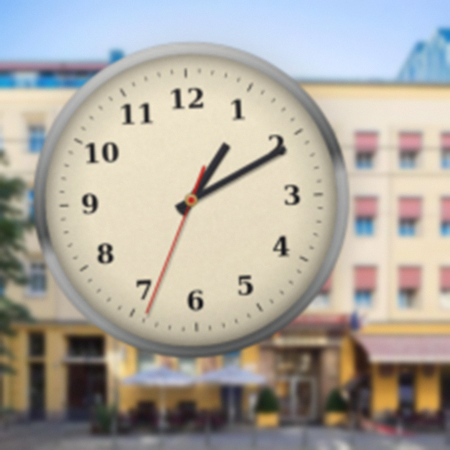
**1:10:34**
